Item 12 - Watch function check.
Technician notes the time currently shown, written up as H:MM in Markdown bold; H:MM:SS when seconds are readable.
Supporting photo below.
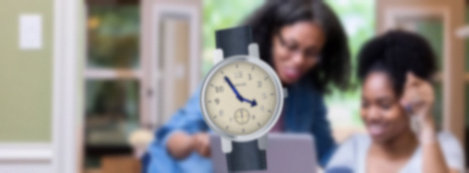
**3:55**
